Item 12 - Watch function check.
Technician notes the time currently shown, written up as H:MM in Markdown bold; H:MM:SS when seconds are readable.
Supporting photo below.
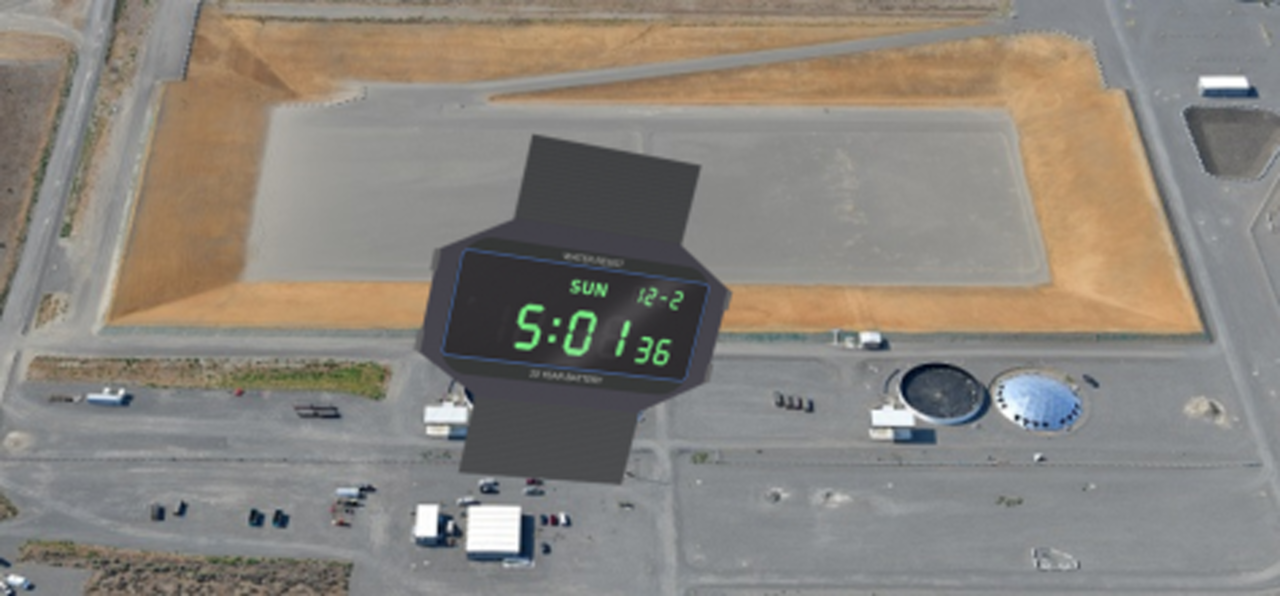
**5:01:36**
